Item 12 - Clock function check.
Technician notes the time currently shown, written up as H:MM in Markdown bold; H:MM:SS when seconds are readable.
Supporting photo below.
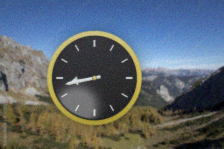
**8:43**
